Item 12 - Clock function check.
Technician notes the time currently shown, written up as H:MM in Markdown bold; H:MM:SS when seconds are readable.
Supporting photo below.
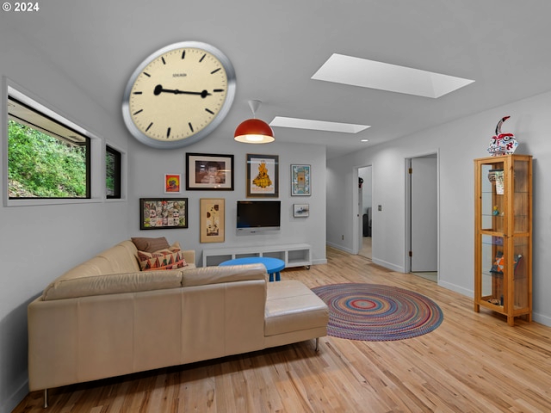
**9:16**
